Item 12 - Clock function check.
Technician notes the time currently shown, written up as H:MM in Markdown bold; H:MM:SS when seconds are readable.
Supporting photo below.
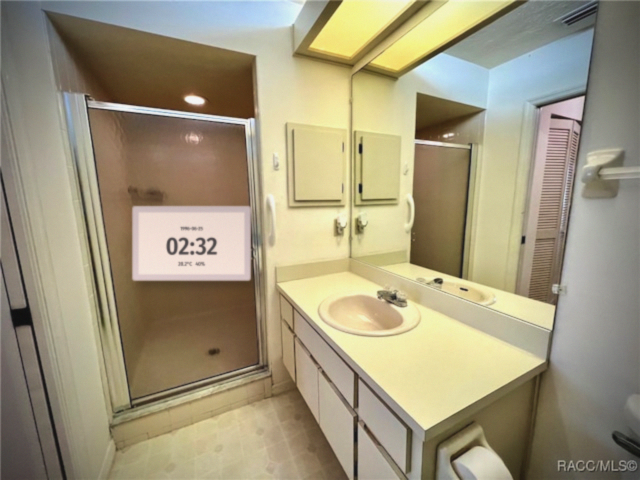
**2:32**
